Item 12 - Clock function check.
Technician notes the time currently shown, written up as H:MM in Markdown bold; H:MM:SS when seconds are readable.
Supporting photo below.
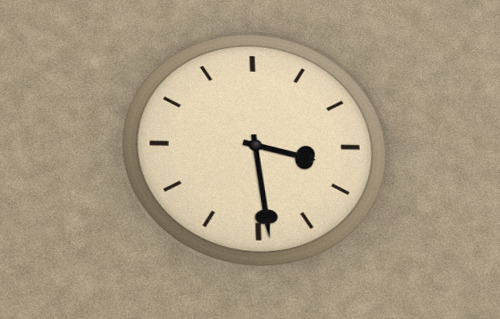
**3:29**
